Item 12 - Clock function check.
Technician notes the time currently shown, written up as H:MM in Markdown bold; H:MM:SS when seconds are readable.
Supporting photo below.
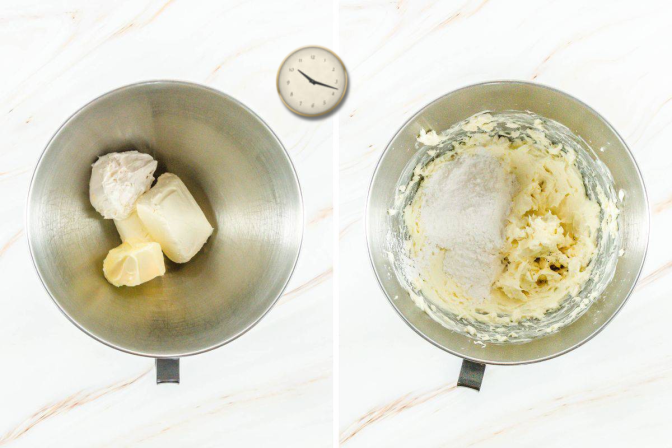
**10:18**
